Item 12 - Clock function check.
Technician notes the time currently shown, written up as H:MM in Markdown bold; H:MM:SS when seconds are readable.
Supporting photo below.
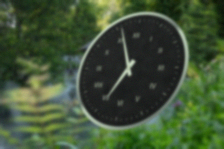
**6:56**
